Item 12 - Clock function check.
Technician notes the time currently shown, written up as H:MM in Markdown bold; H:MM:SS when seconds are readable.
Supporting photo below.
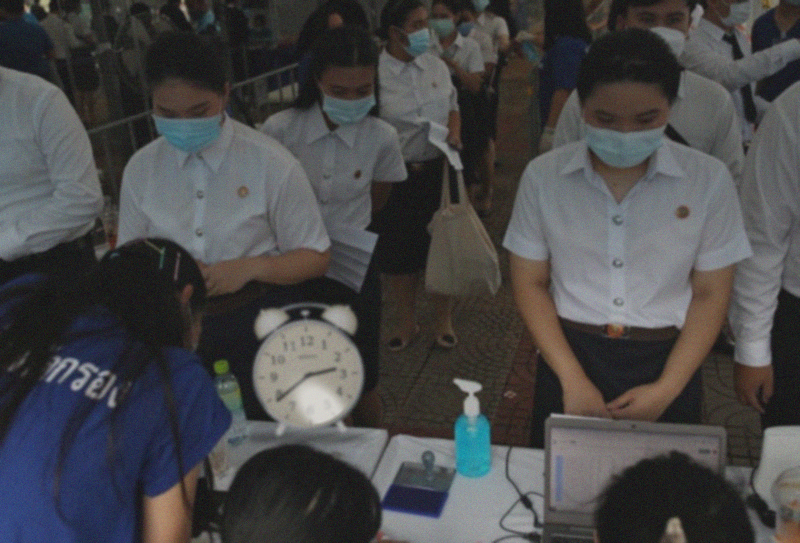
**2:39**
